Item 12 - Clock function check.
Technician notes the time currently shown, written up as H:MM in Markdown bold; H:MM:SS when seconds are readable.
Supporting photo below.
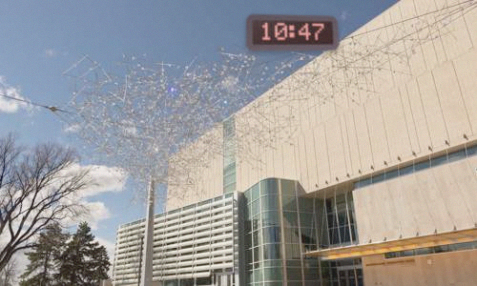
**10:47**
